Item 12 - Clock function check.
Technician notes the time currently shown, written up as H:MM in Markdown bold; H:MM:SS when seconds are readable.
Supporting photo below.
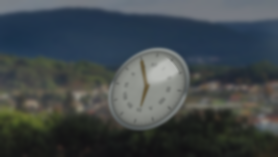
**5:55**
